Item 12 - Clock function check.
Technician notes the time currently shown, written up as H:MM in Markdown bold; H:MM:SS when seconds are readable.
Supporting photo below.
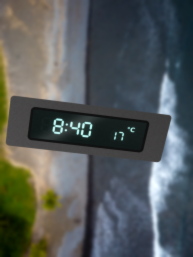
**8:40**
